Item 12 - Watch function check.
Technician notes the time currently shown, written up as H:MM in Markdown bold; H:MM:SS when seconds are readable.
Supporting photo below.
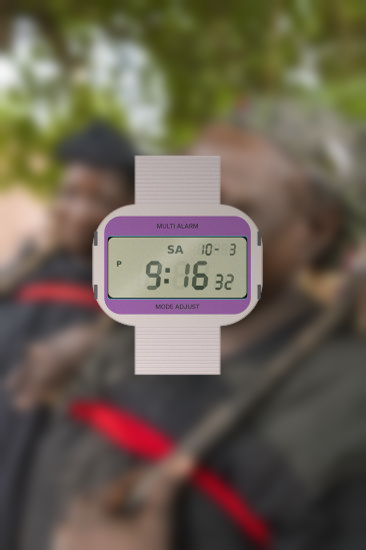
**9:16:32**
